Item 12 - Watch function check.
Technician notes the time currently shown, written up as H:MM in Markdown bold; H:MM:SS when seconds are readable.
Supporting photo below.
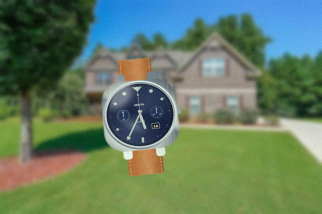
**5:35**
